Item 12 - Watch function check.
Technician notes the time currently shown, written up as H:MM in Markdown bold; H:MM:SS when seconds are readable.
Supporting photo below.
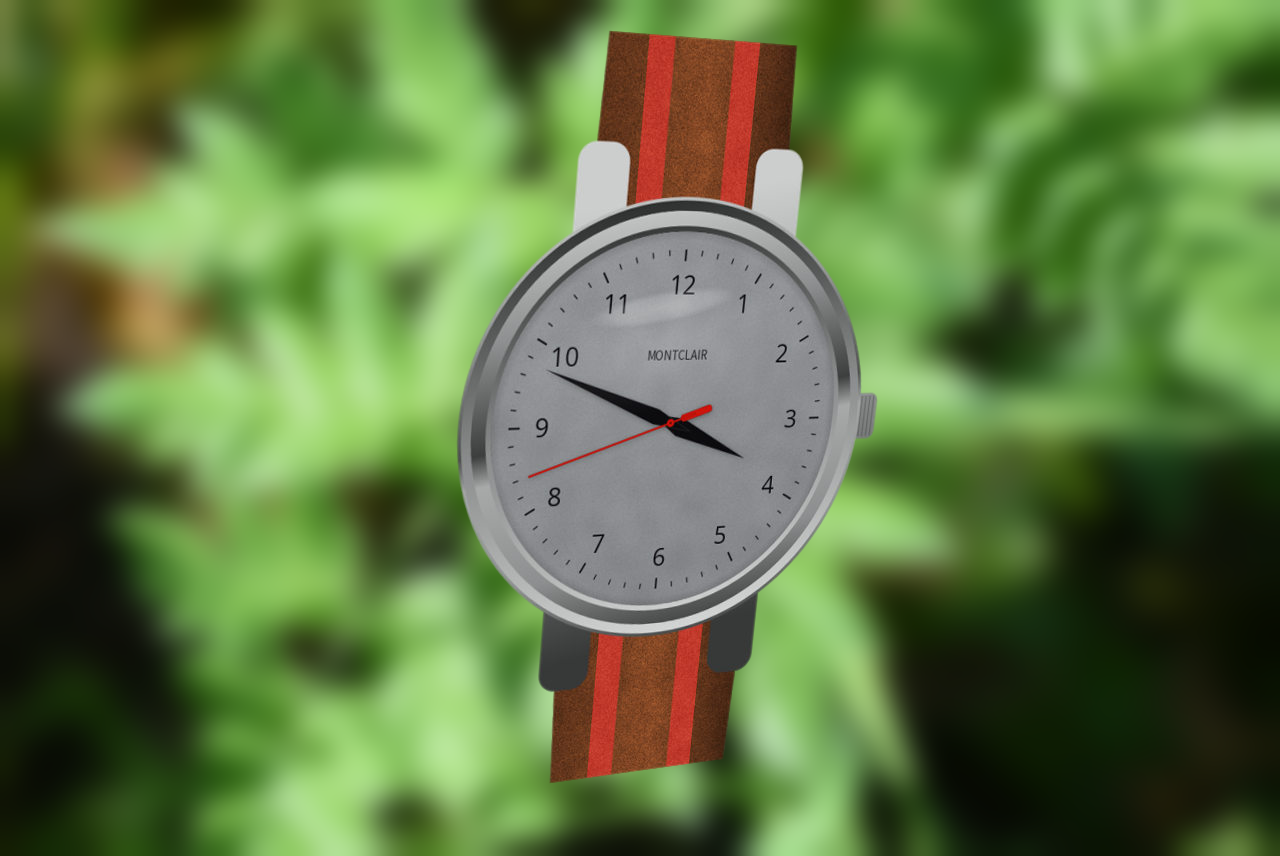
**3:48:42**
